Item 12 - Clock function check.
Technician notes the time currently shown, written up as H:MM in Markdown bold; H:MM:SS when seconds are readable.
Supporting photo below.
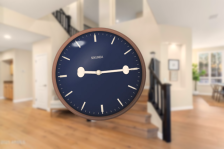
**9:15**
